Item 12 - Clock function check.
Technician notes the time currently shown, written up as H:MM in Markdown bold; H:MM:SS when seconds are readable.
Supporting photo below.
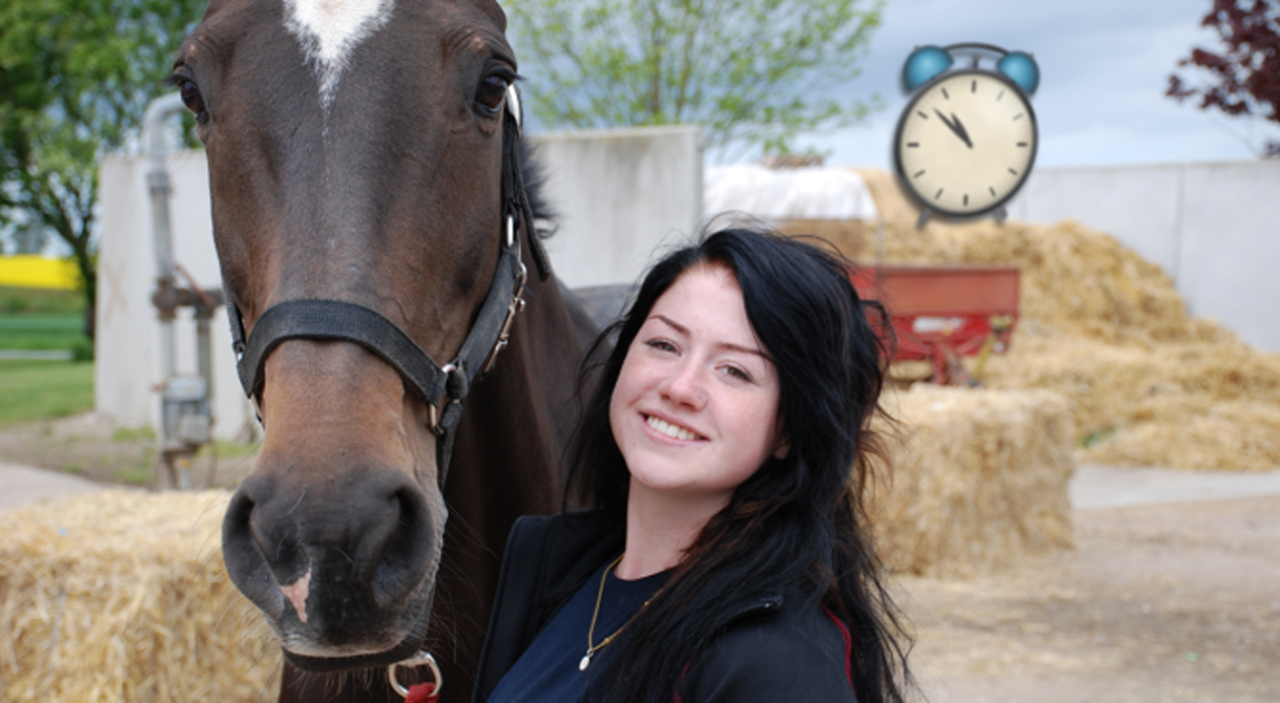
**10:52**
